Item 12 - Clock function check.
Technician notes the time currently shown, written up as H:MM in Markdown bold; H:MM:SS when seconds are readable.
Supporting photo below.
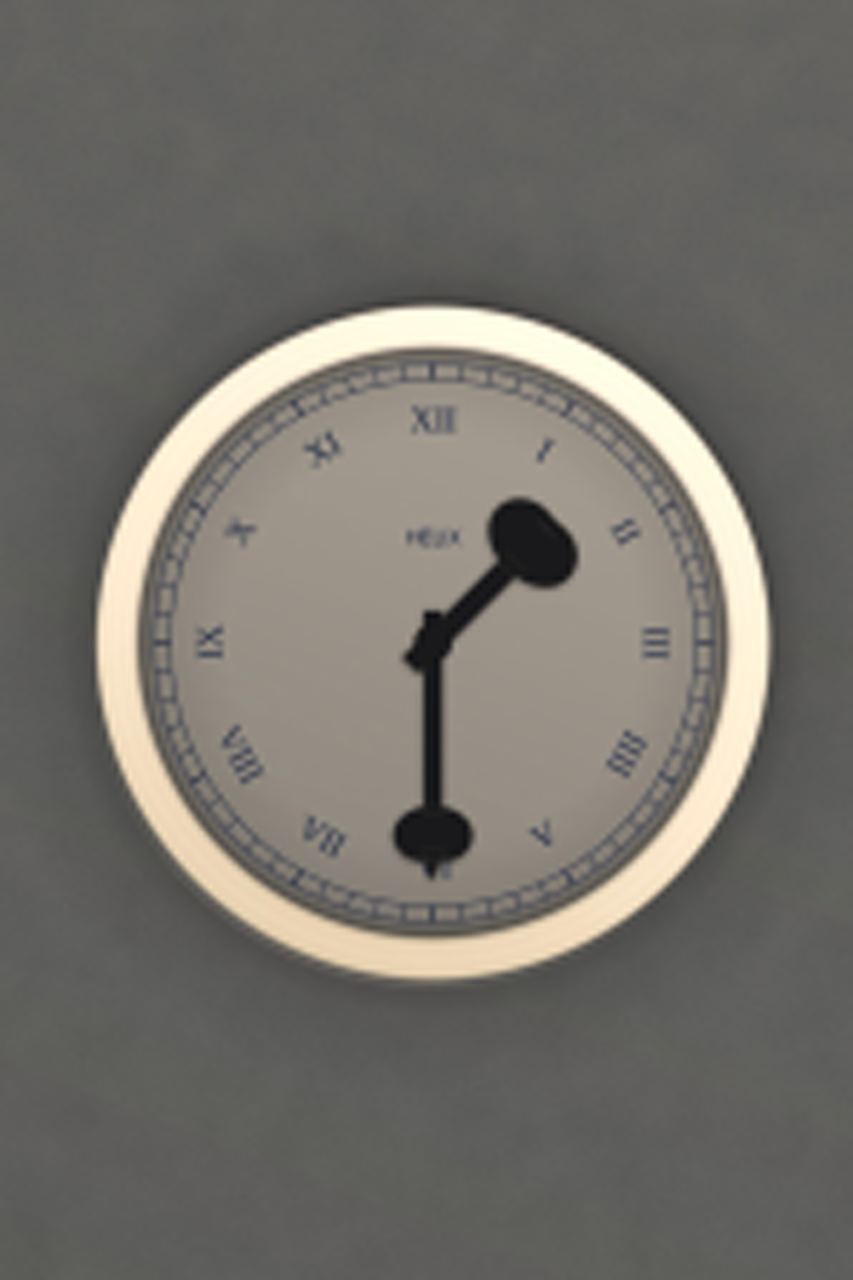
**1:30**
